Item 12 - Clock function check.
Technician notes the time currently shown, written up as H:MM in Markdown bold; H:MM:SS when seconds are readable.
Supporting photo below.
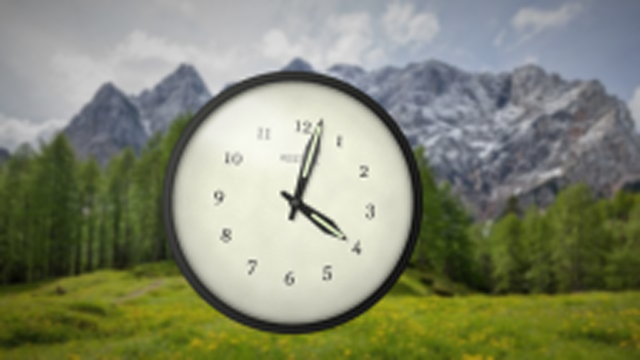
**4:02**
